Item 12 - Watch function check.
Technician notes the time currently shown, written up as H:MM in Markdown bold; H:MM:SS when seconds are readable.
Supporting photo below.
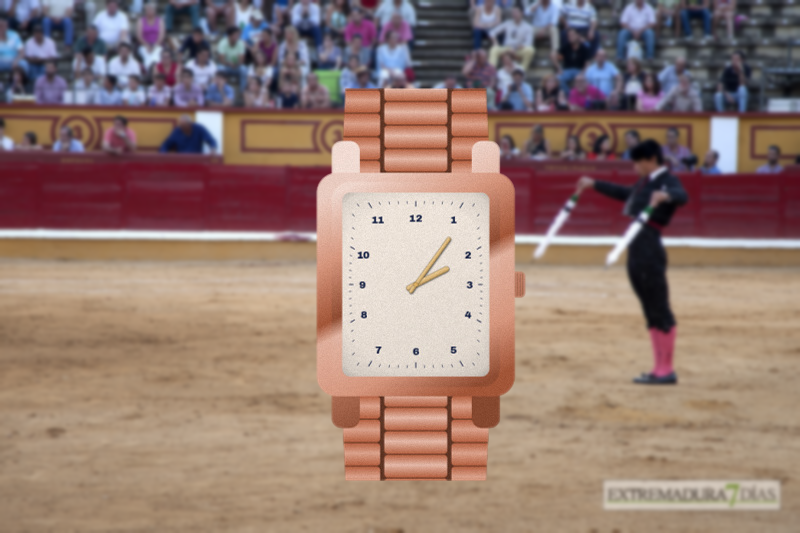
**2:06**
